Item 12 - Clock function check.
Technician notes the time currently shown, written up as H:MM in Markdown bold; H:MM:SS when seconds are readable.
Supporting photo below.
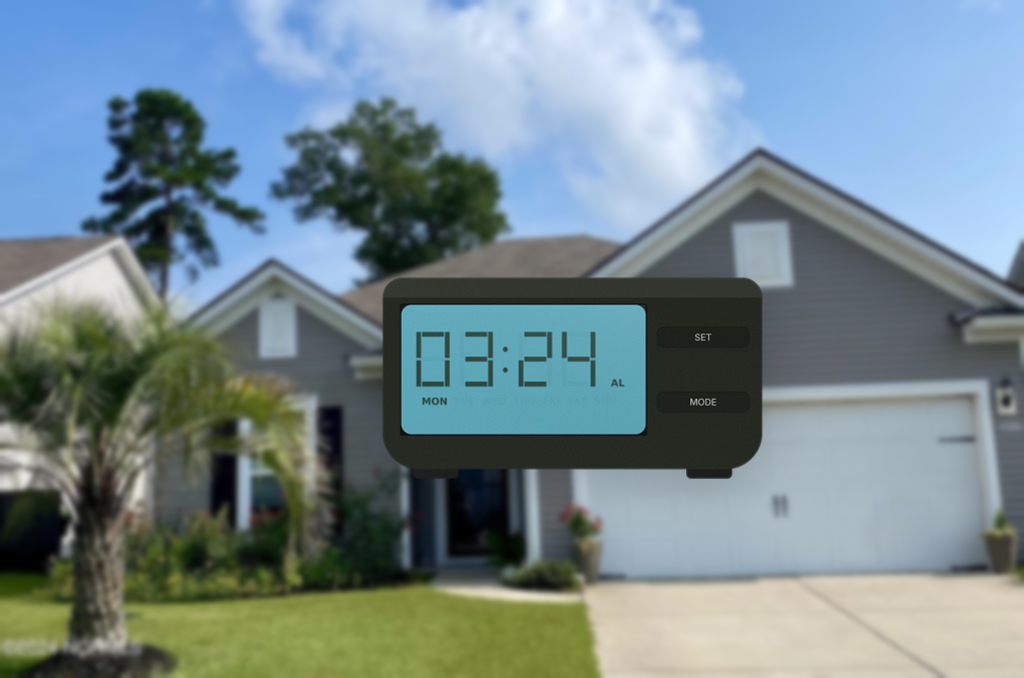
**3:24**
